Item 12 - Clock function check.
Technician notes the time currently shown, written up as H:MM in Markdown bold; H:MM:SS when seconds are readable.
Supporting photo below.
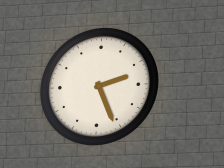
**2:26**
